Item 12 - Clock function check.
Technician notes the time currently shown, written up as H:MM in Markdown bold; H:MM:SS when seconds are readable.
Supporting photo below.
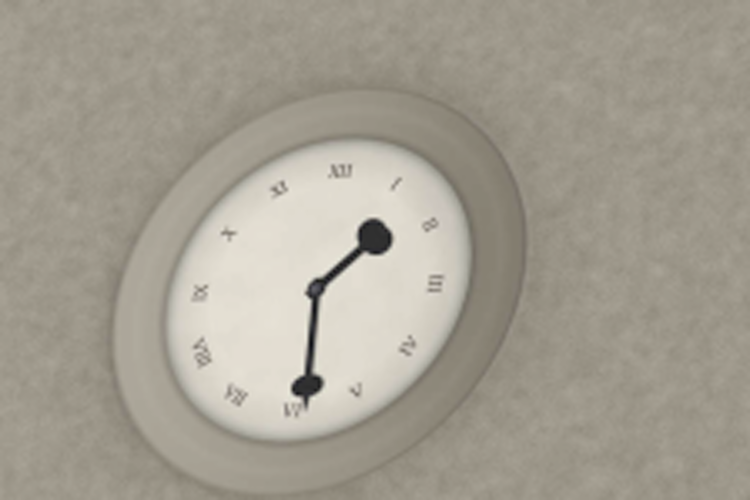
**1:29**
